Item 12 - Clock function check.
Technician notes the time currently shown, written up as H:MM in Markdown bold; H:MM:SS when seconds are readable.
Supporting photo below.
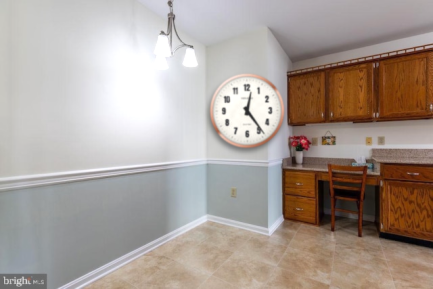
**12:24**
